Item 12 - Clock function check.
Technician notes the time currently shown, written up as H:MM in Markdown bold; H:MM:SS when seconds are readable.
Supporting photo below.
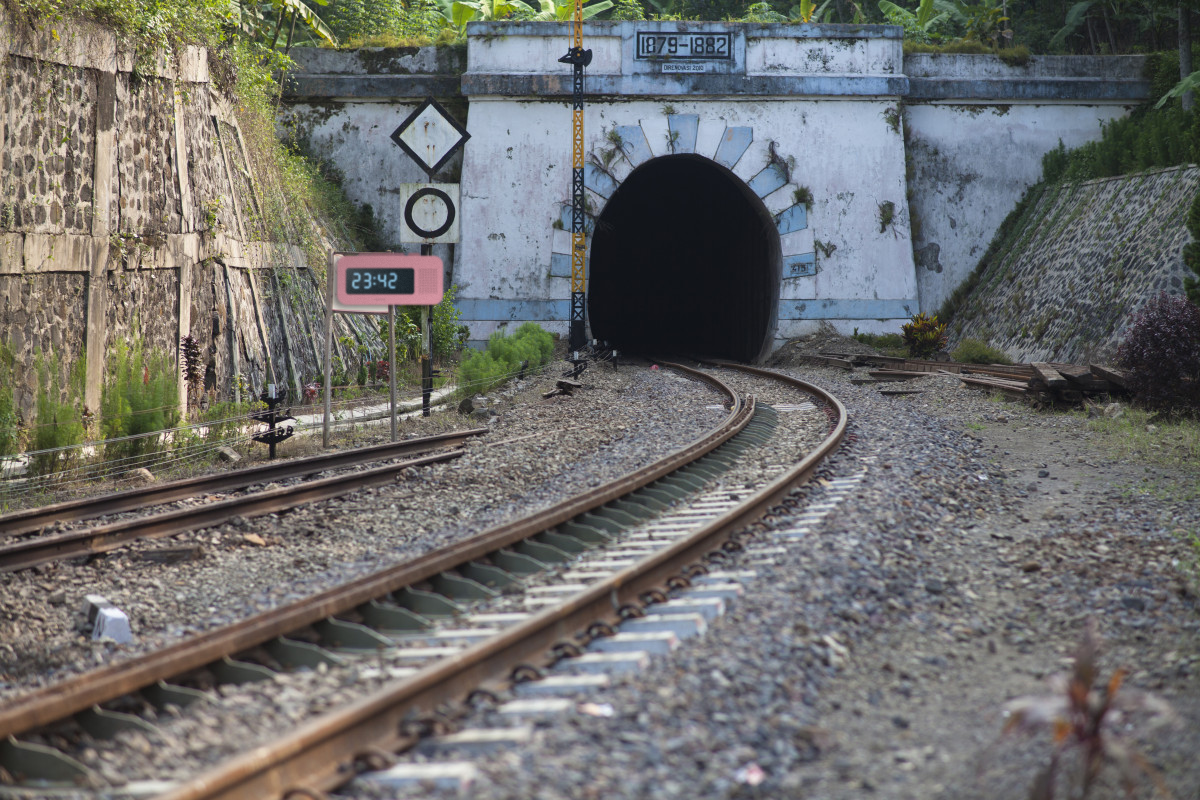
**23:42**
